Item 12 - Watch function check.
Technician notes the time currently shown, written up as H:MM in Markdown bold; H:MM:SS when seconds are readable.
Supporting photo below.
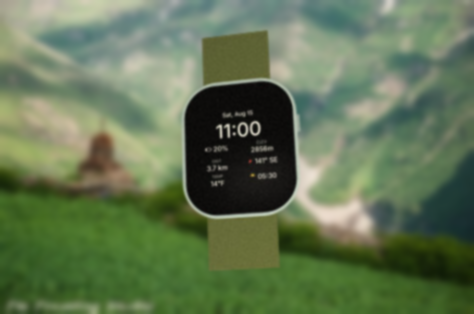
**11:00**
